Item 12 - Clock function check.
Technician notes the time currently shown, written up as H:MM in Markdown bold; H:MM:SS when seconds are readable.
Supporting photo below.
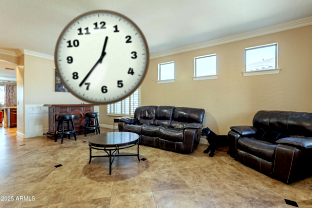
**12:37**
